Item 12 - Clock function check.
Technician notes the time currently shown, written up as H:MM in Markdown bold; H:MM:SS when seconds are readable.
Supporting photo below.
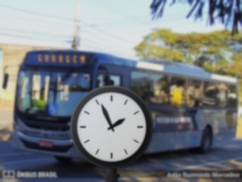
**1:56**
